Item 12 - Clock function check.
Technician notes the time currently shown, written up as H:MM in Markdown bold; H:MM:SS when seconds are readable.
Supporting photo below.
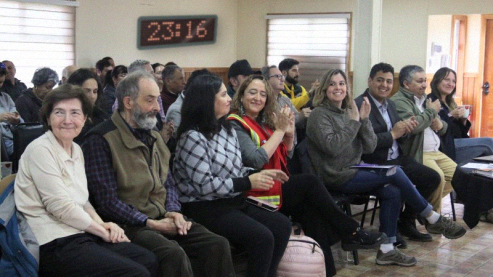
**23:16**
